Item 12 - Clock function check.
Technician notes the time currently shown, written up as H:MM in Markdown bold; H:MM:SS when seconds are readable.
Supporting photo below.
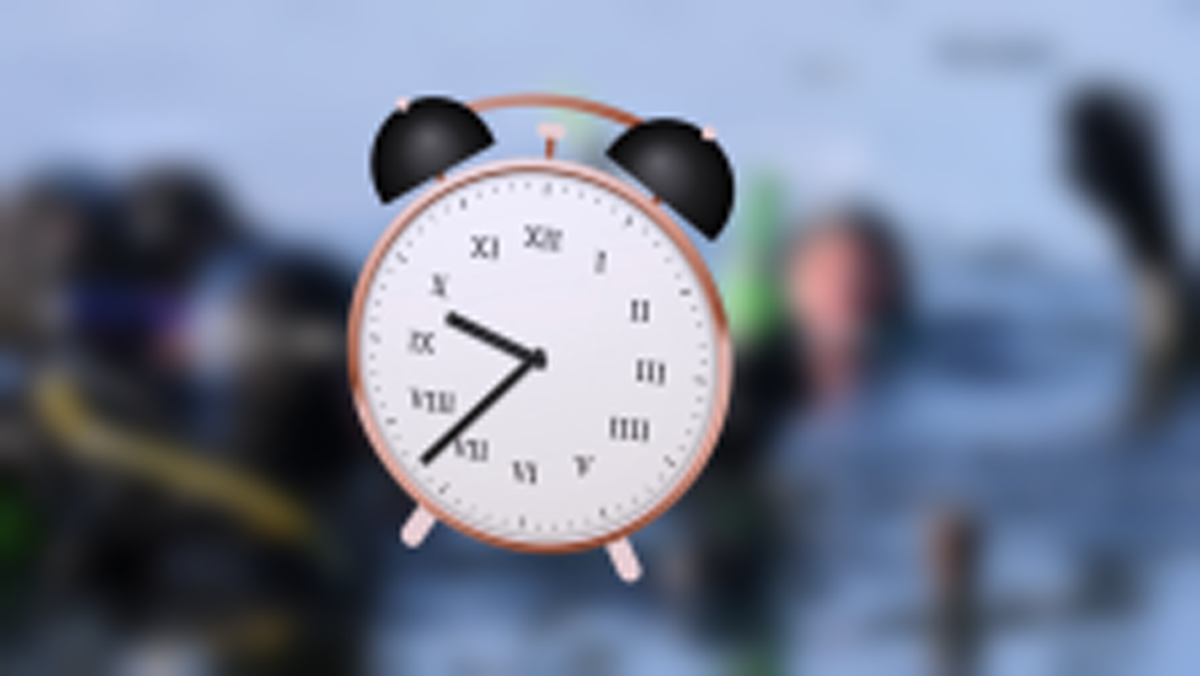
**9:37**
